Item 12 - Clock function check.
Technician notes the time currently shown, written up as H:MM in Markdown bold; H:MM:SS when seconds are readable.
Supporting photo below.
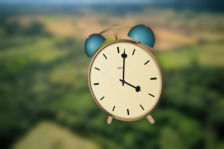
**4:02**
